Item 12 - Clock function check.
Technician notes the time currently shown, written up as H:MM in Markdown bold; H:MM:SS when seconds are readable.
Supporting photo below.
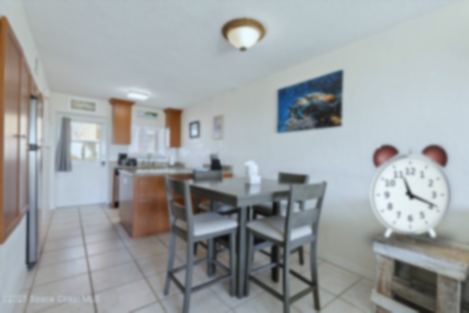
**11:19**
